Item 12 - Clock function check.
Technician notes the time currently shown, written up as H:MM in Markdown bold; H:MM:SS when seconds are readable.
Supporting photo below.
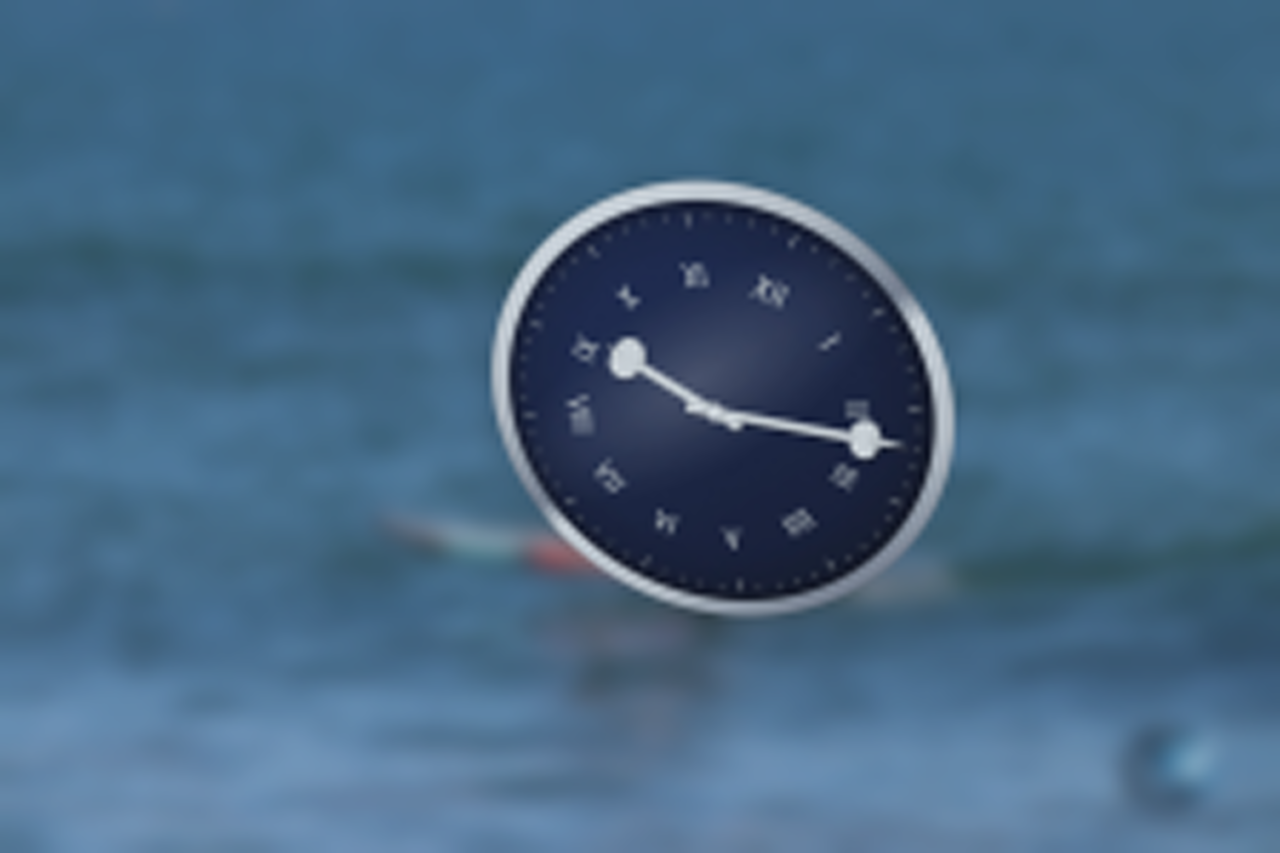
**9:12**
